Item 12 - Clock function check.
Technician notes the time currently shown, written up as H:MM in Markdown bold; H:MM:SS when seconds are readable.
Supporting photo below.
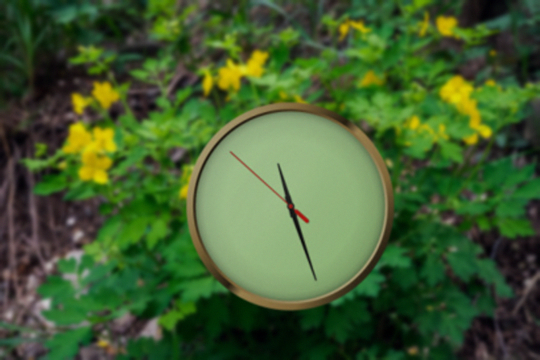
**11:26:52**
